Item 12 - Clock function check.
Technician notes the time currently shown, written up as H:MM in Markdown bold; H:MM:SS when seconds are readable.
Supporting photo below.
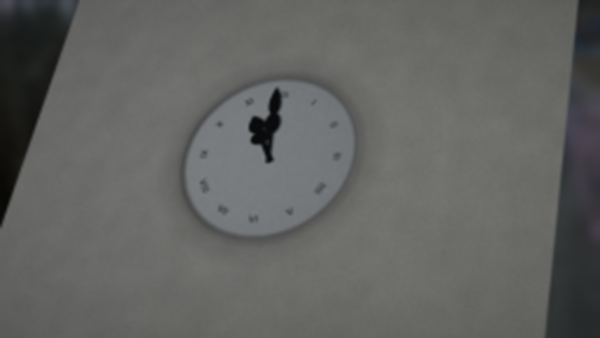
**10:59**
